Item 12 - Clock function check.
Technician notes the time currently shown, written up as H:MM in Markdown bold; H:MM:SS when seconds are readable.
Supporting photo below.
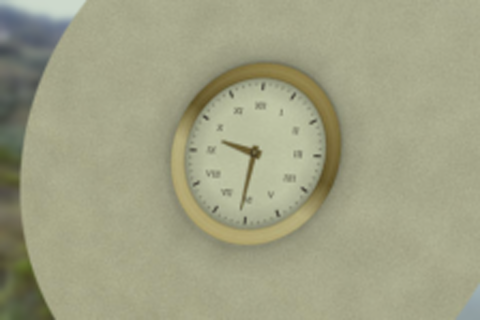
**9:31**
